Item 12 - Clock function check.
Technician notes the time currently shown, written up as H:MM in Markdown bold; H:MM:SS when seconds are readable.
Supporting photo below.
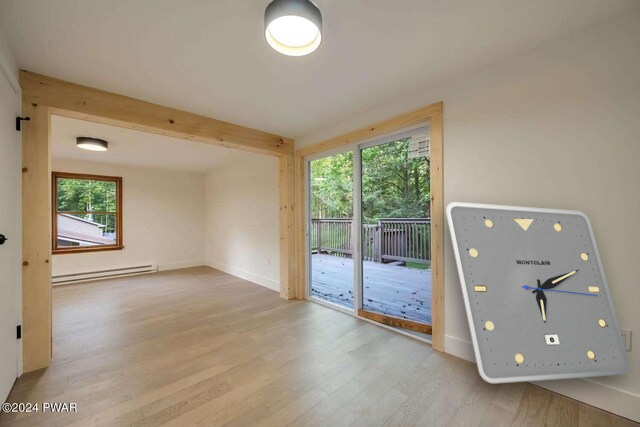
**6:11:16**
